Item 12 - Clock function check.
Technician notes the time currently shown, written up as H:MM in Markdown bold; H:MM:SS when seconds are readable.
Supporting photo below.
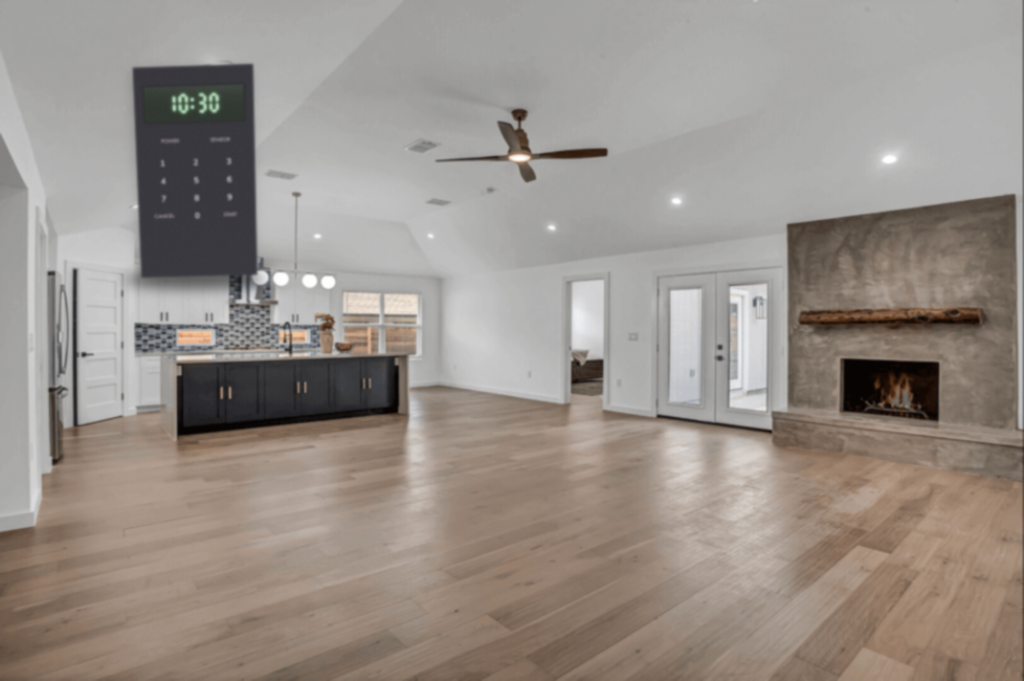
**10:30**
